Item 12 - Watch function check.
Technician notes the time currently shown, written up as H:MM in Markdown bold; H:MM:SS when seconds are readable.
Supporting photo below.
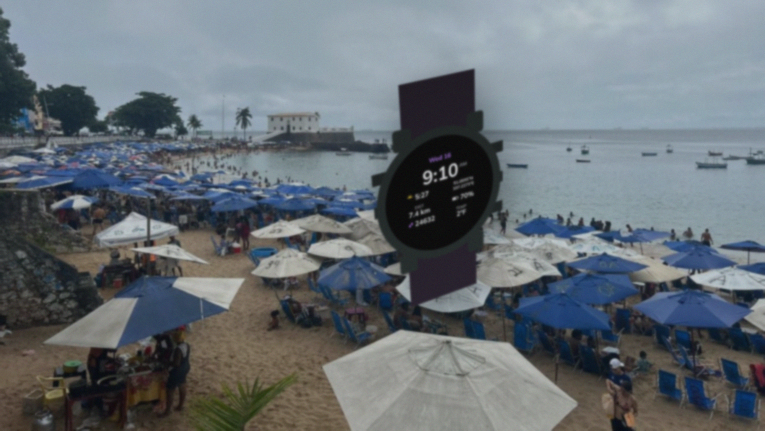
**9:10**
